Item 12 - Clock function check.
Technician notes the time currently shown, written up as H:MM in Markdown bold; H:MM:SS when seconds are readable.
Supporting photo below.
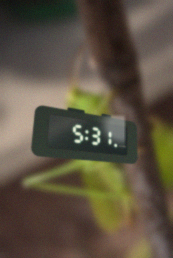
**5:31**
